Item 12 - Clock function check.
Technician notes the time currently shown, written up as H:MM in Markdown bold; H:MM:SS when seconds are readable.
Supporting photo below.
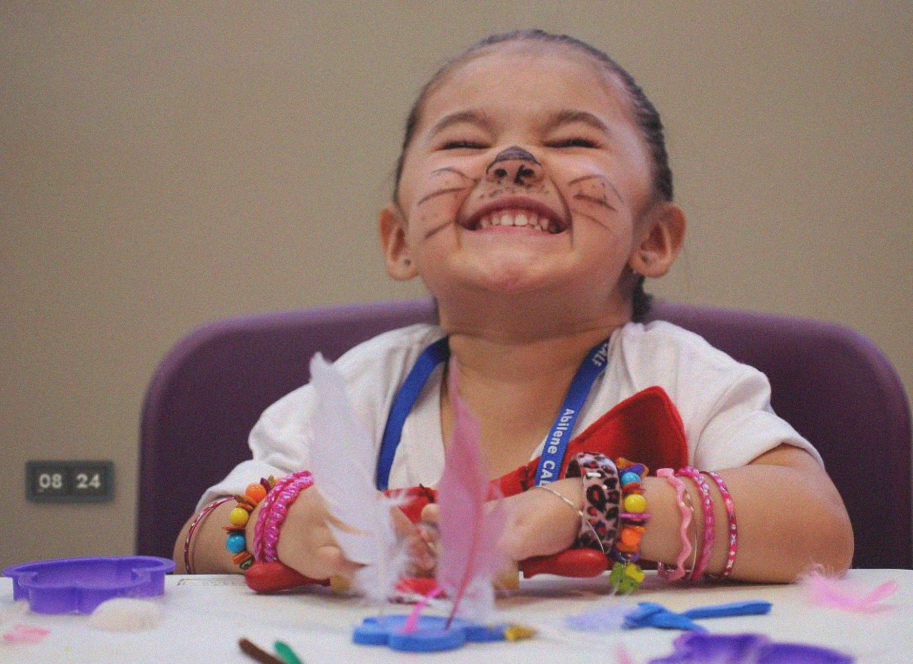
**8:24**
